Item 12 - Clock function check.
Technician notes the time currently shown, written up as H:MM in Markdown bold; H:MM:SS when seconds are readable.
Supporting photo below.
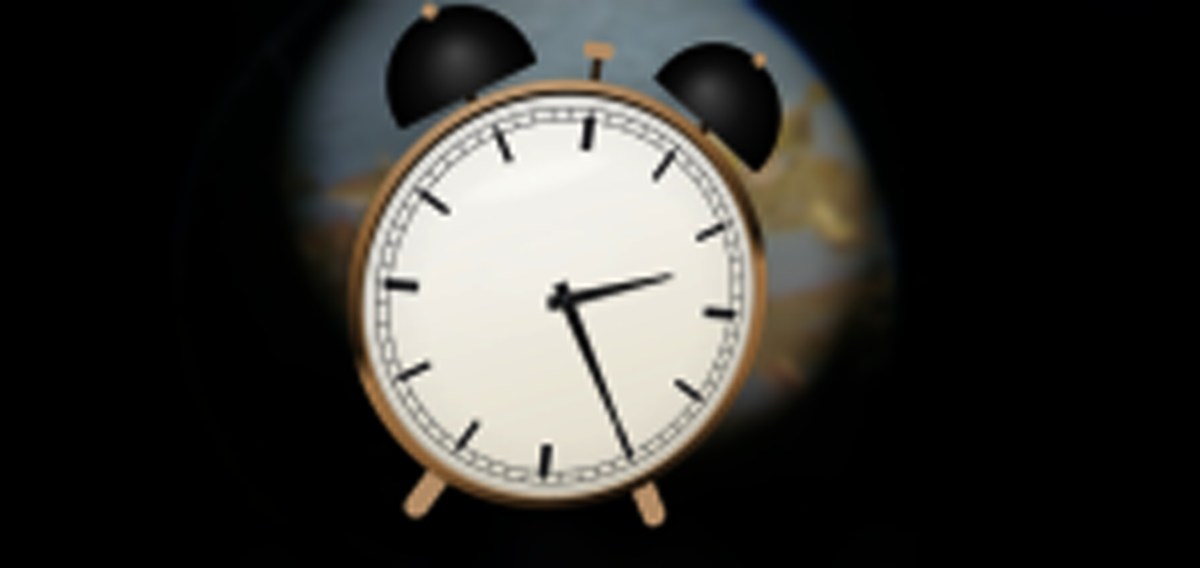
**2:25**
